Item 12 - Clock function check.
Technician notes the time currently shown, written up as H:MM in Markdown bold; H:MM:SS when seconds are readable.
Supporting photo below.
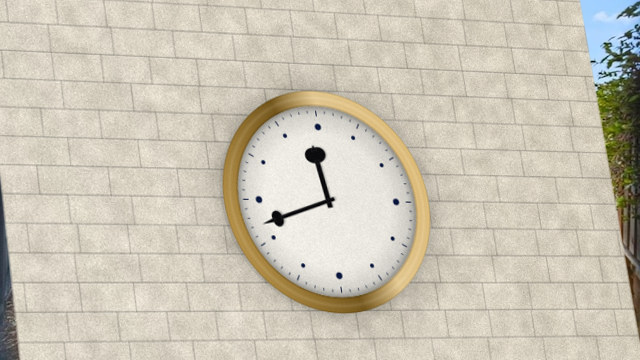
**11:42**
